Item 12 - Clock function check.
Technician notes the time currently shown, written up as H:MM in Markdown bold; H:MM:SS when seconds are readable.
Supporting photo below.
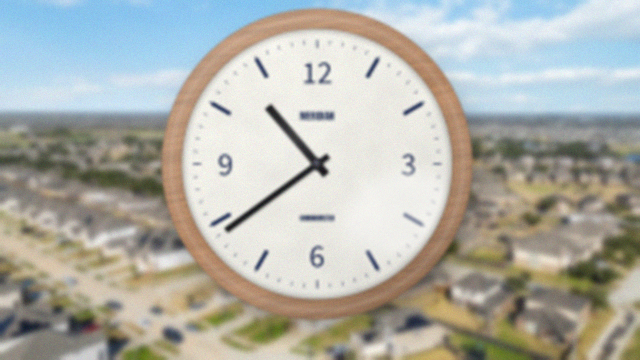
**10:39**
